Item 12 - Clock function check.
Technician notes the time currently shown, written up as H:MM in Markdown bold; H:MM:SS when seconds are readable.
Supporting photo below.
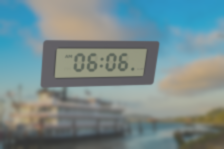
**6:06**
